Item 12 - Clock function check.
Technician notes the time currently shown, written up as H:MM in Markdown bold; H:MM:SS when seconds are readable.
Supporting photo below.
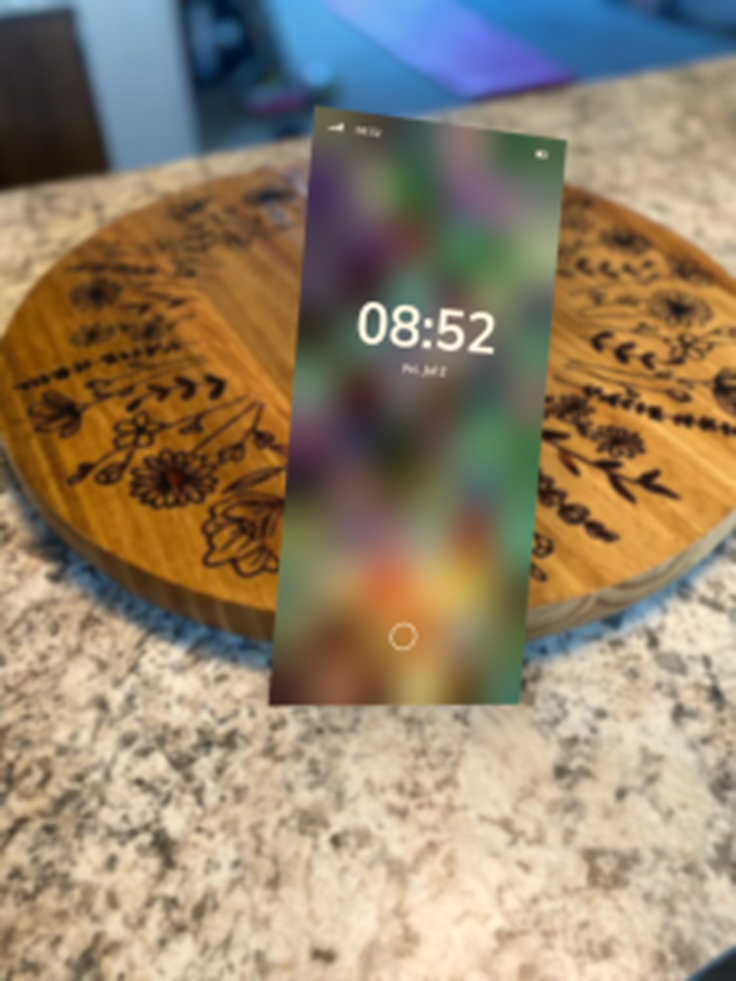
**8:52**
